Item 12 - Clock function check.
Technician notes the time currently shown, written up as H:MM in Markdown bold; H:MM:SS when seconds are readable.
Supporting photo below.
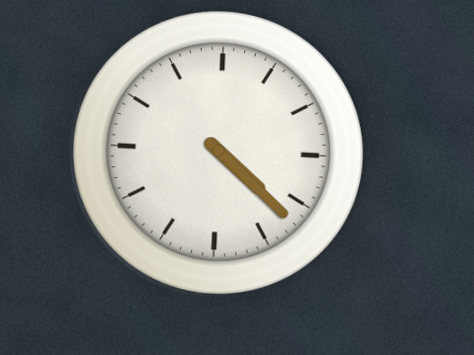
**4:22**
